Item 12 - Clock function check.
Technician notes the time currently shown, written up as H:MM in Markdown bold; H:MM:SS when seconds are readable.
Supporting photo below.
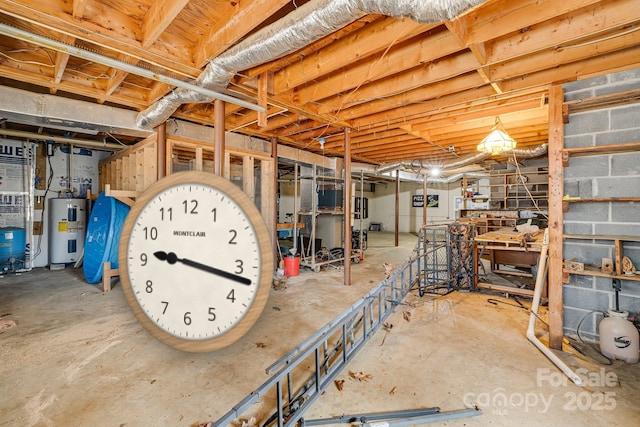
**9:17**
